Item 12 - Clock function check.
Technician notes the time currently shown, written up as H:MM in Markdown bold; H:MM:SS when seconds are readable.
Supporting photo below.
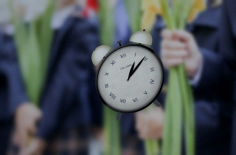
**1:09**
